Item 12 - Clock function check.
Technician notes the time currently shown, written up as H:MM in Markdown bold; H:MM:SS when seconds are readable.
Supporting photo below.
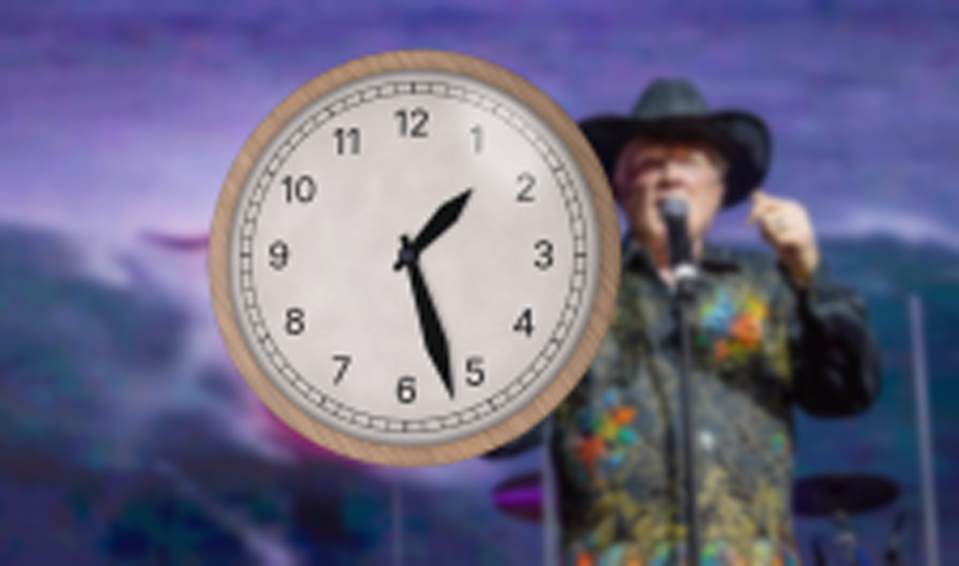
**1:27**
